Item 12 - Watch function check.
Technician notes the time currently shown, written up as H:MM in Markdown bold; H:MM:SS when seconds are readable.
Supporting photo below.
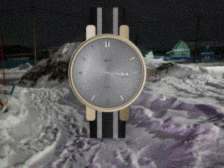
**3:16**
